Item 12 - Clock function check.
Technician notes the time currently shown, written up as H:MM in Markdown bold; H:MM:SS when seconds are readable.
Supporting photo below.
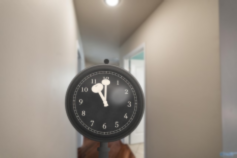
**11:00**
